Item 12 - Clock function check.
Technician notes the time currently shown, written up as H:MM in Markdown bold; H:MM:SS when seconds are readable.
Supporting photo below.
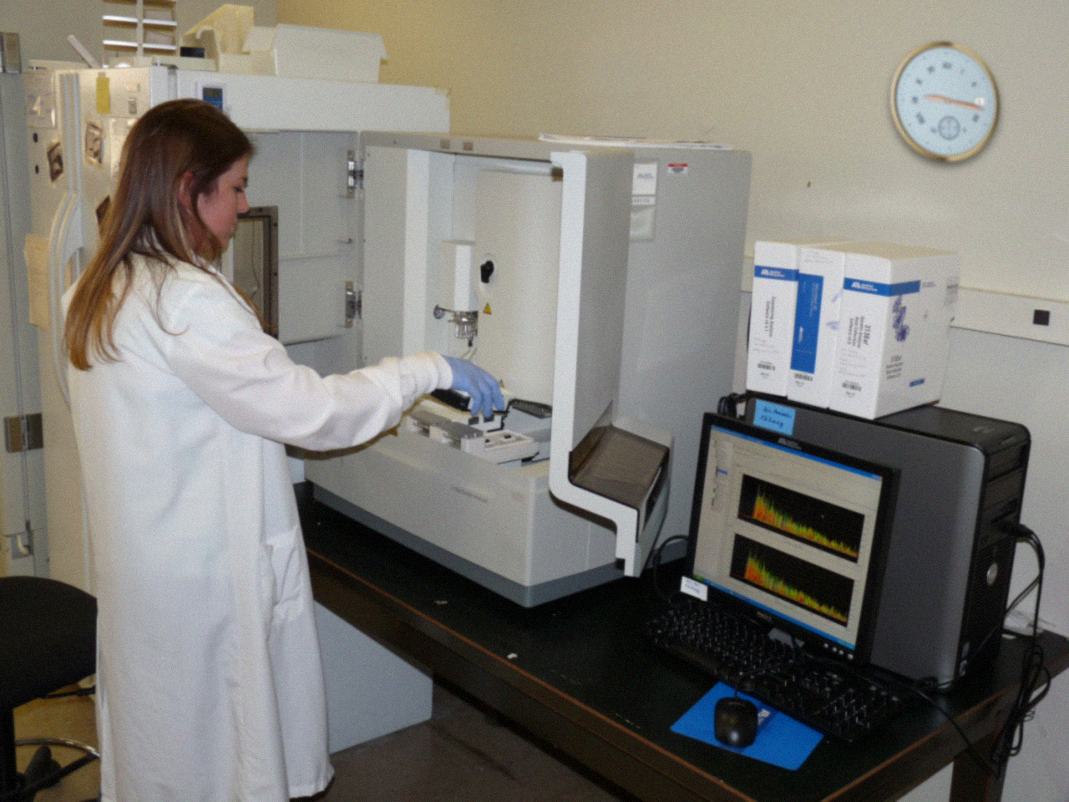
**9:17**
